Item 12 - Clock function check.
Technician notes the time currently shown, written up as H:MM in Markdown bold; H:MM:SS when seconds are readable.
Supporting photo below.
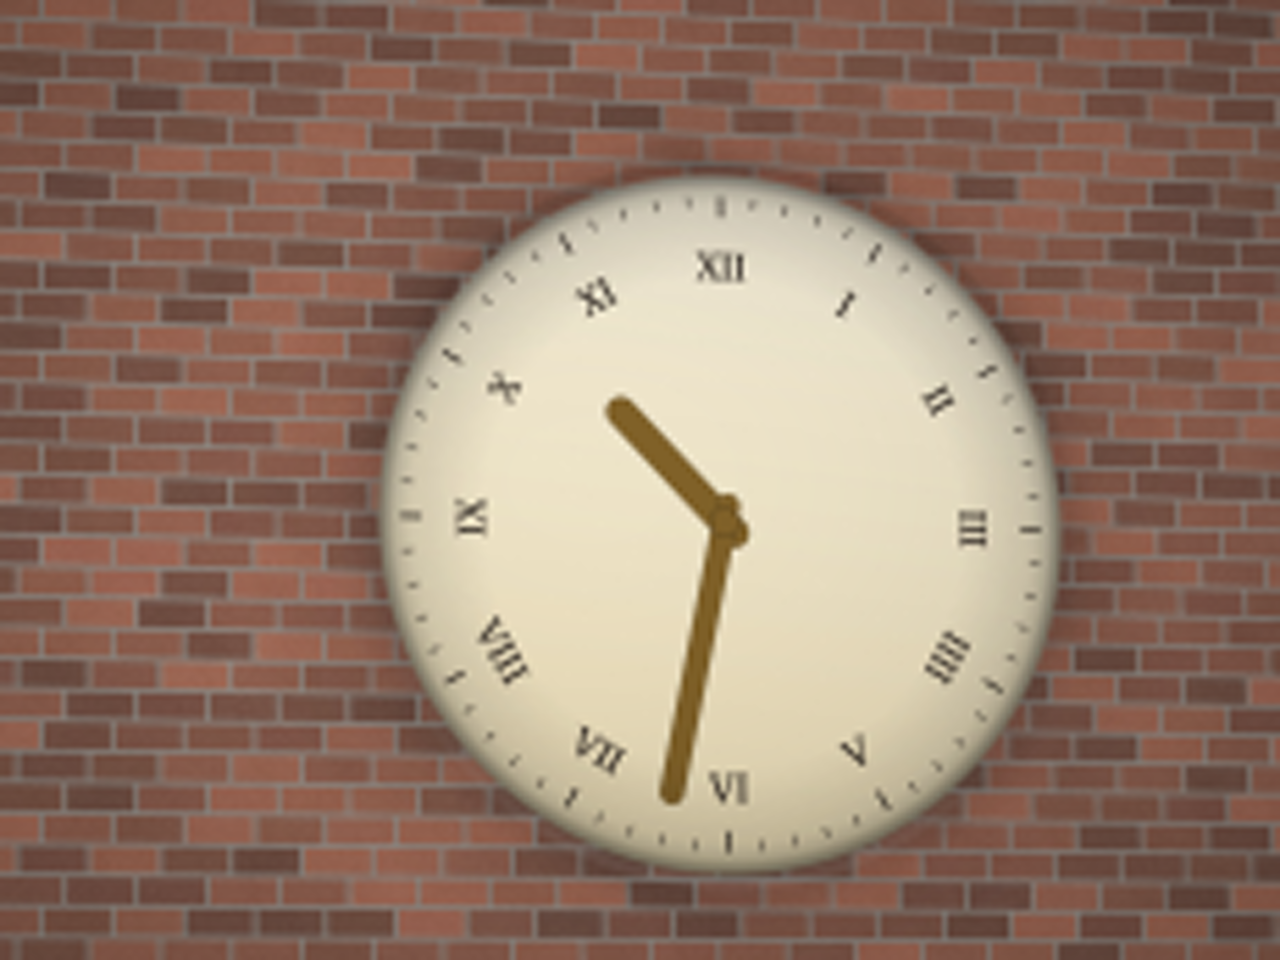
**10:32**
